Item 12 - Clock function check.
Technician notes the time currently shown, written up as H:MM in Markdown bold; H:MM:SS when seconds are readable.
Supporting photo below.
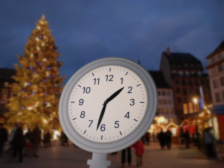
**1:32**
